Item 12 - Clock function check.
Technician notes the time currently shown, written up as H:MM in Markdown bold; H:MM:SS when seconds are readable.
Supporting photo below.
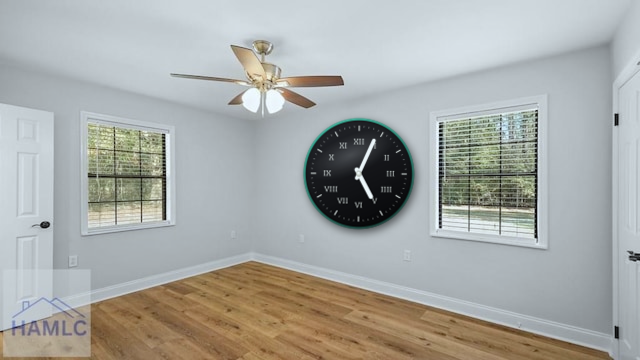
**5:04**
